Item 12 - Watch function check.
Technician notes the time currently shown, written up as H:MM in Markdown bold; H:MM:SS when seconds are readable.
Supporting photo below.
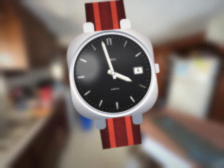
**3:58**
